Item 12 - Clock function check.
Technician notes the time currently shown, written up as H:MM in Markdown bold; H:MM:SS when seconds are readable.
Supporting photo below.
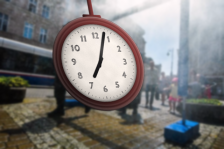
**7:03**
